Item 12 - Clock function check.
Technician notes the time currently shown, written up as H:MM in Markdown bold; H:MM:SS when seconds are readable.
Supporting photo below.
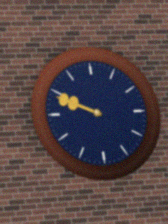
**9:49**
